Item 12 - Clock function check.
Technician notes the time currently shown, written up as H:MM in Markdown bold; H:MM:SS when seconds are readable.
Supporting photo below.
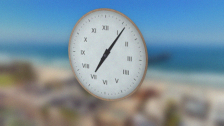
**7:06**
